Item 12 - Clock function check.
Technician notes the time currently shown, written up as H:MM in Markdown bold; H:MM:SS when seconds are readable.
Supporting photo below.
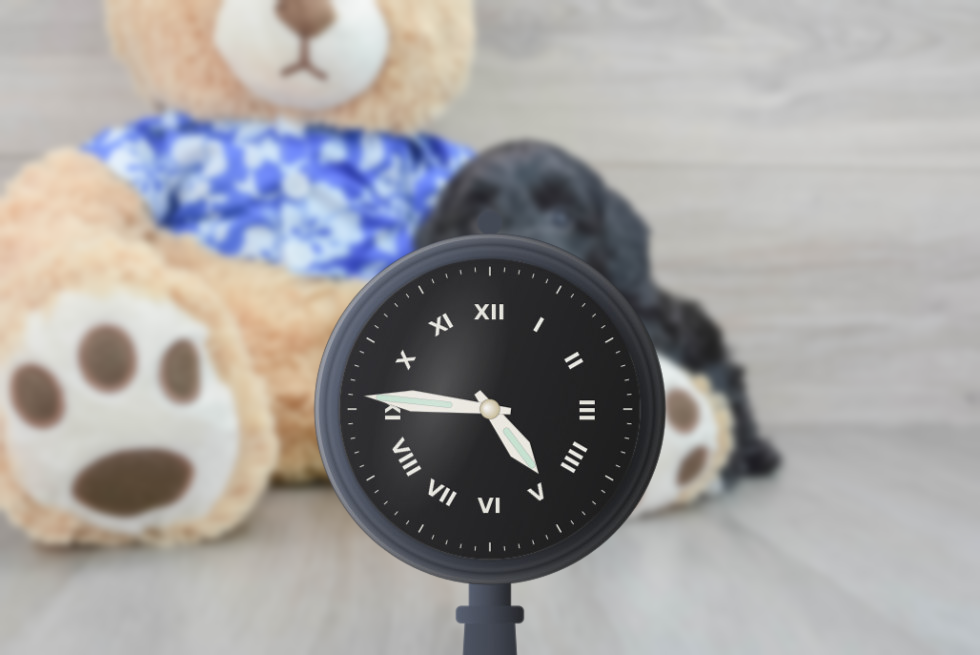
**4:46**
